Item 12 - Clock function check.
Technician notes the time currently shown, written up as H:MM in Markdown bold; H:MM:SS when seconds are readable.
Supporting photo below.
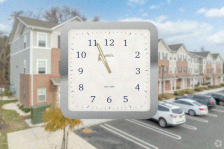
**10:56**
